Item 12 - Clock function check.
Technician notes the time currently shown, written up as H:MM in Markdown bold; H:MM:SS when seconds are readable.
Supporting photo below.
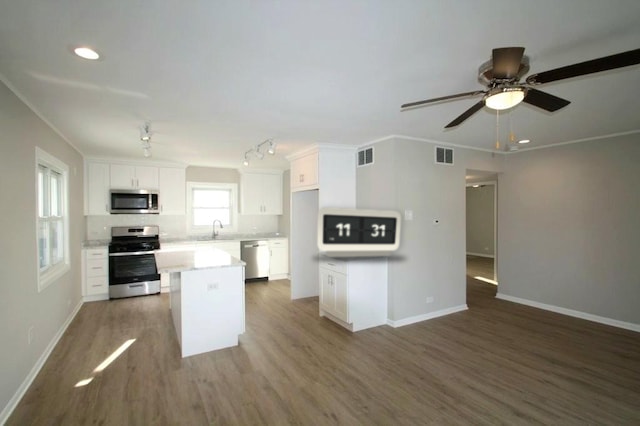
**11:31**
